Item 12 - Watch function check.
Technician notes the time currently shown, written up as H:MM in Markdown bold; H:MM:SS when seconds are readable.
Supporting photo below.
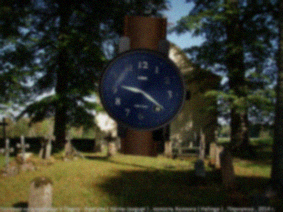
**9:21**
